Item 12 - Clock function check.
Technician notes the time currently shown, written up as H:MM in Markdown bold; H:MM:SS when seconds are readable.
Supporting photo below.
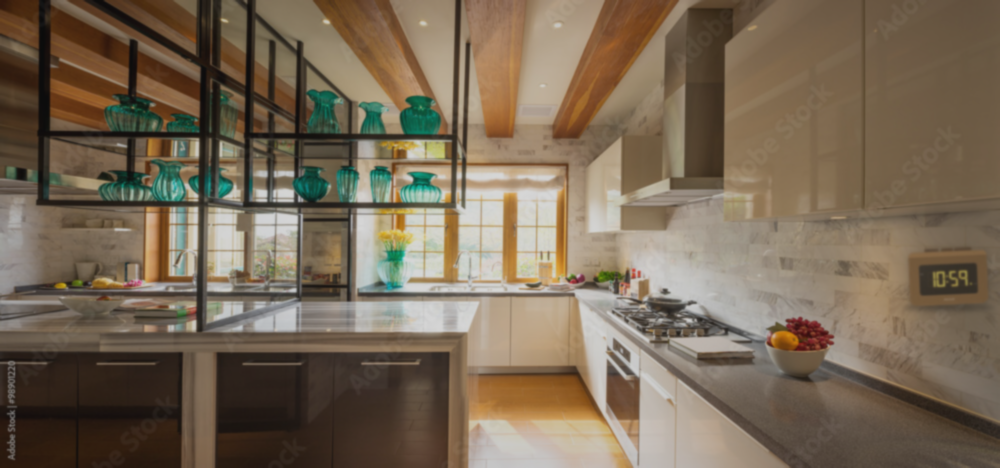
**10:59**
